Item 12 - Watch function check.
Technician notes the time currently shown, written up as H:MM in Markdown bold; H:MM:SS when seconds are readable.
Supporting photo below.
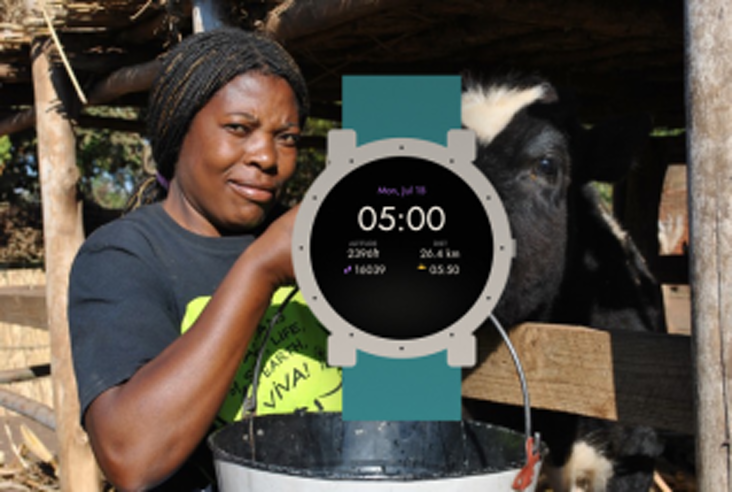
**5:00**
